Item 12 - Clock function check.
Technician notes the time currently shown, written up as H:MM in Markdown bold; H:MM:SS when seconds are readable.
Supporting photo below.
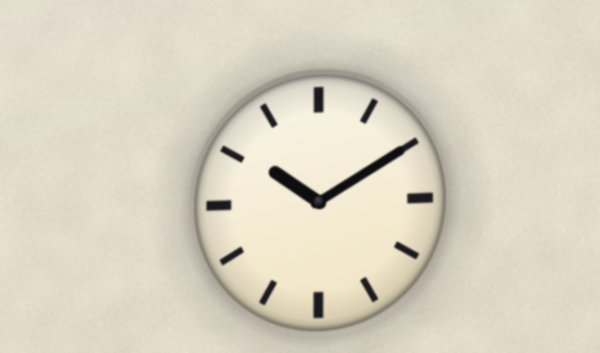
**10:10**
